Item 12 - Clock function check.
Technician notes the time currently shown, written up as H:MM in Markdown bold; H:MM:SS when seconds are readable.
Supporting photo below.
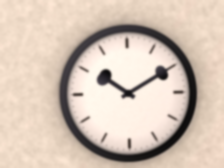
**10:10**
